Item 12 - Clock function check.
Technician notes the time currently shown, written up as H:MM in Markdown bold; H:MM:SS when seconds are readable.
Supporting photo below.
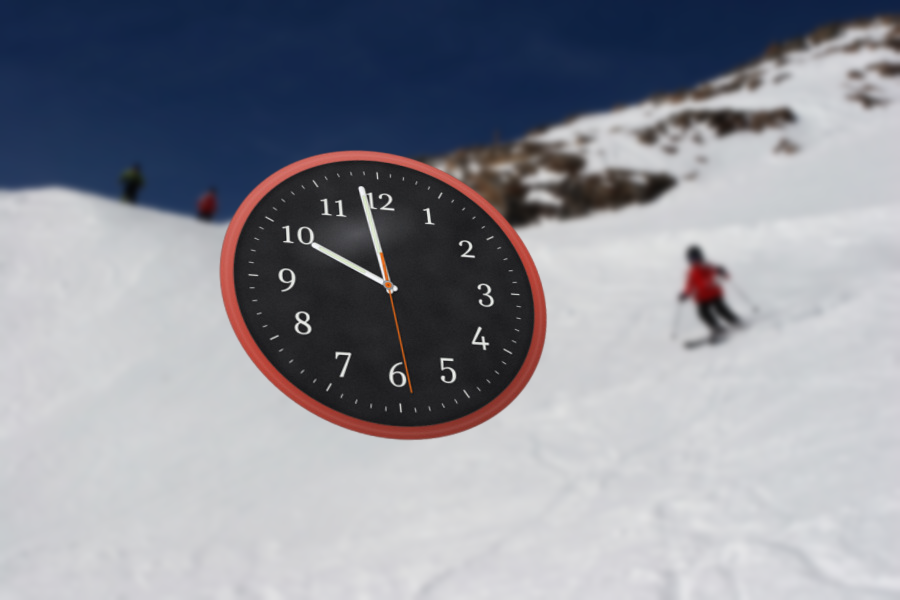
**9:58:29**
